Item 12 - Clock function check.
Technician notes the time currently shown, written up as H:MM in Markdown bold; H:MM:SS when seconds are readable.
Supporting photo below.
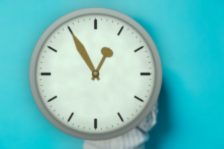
**12:55**
